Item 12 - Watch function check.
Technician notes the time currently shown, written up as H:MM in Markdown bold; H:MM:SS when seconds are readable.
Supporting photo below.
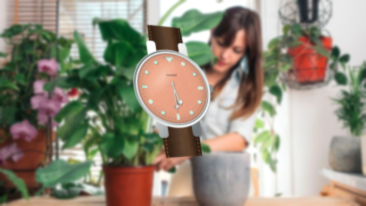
**5:30**
